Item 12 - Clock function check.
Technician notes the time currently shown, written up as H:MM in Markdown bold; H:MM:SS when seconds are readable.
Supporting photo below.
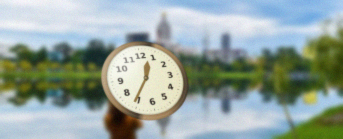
**12:36**
